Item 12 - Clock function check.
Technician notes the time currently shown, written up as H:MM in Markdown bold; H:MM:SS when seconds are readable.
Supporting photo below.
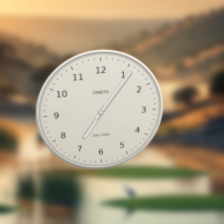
**7:06**
